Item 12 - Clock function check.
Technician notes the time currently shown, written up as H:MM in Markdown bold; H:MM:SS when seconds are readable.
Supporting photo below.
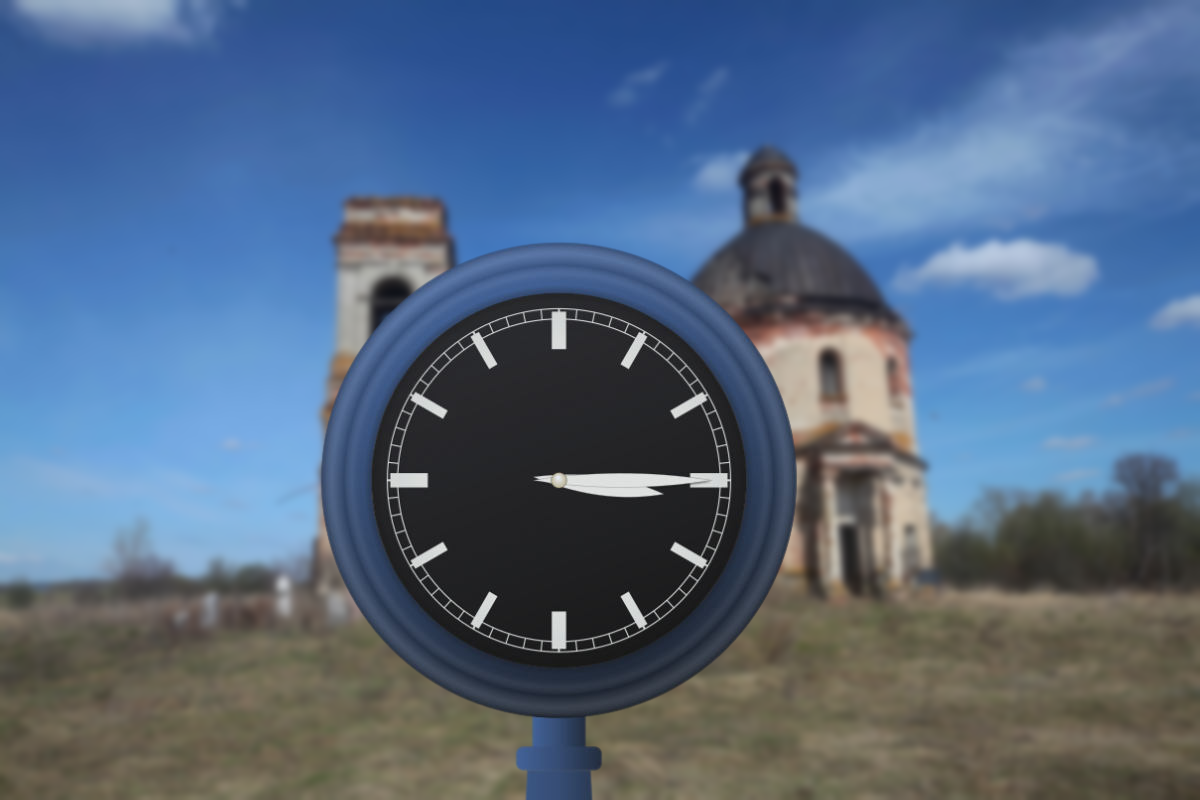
**3:15**
